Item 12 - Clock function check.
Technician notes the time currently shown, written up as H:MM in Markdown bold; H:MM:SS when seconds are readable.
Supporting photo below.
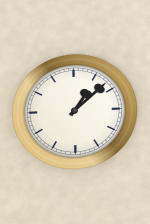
**1:08**
